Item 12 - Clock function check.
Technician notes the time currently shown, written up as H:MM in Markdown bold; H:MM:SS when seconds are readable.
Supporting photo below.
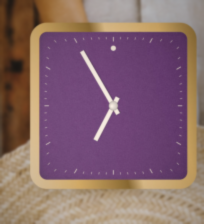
**6:55**
